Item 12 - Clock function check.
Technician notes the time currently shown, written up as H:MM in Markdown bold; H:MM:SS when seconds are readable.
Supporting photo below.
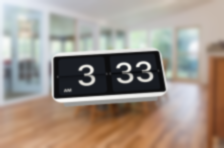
**3:33**
